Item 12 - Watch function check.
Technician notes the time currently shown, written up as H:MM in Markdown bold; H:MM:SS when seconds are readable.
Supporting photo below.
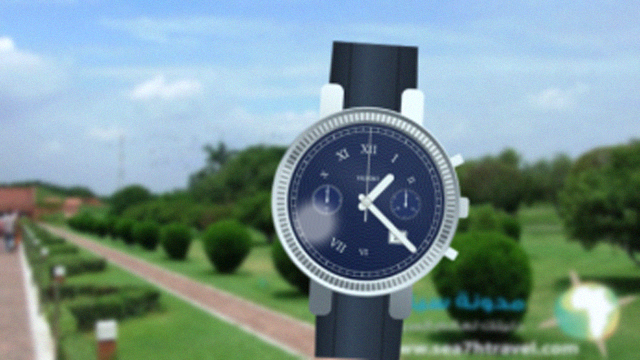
**1:22**
